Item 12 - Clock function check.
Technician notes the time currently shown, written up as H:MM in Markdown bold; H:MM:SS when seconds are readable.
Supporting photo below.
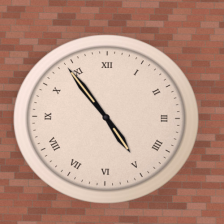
**4:54**
